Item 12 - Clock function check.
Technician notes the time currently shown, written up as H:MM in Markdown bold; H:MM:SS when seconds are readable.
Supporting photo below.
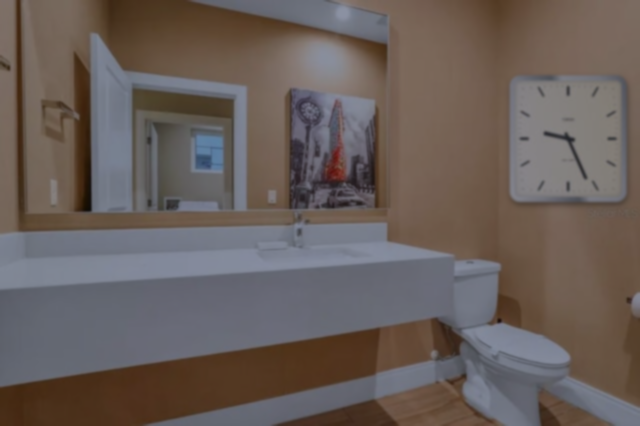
**9:26**
